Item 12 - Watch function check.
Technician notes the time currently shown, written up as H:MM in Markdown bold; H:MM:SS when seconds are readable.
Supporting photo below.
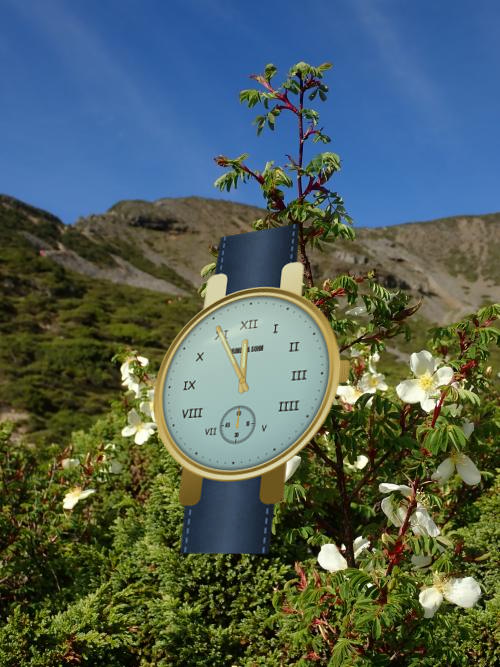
**11:55**
